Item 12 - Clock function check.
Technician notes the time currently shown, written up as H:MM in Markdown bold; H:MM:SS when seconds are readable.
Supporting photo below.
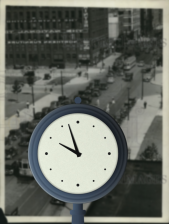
**9:57**
